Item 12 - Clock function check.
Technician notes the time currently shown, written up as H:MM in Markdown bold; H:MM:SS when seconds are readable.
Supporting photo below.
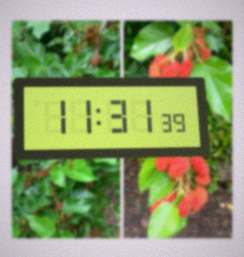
**11:31:39**
